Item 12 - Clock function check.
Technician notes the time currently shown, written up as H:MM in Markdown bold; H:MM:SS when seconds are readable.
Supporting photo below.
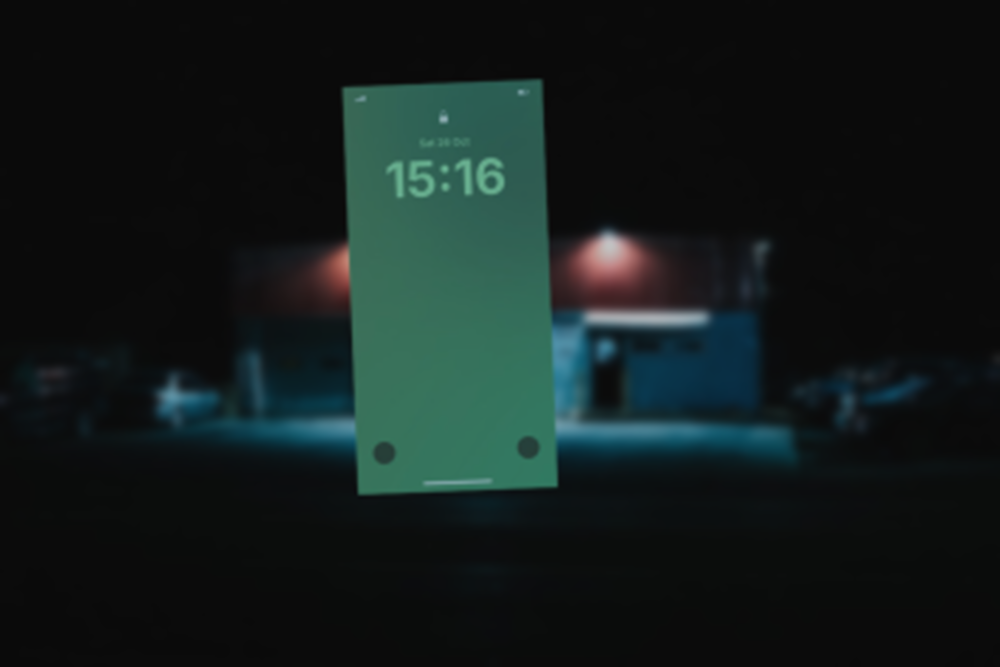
**15:16**
